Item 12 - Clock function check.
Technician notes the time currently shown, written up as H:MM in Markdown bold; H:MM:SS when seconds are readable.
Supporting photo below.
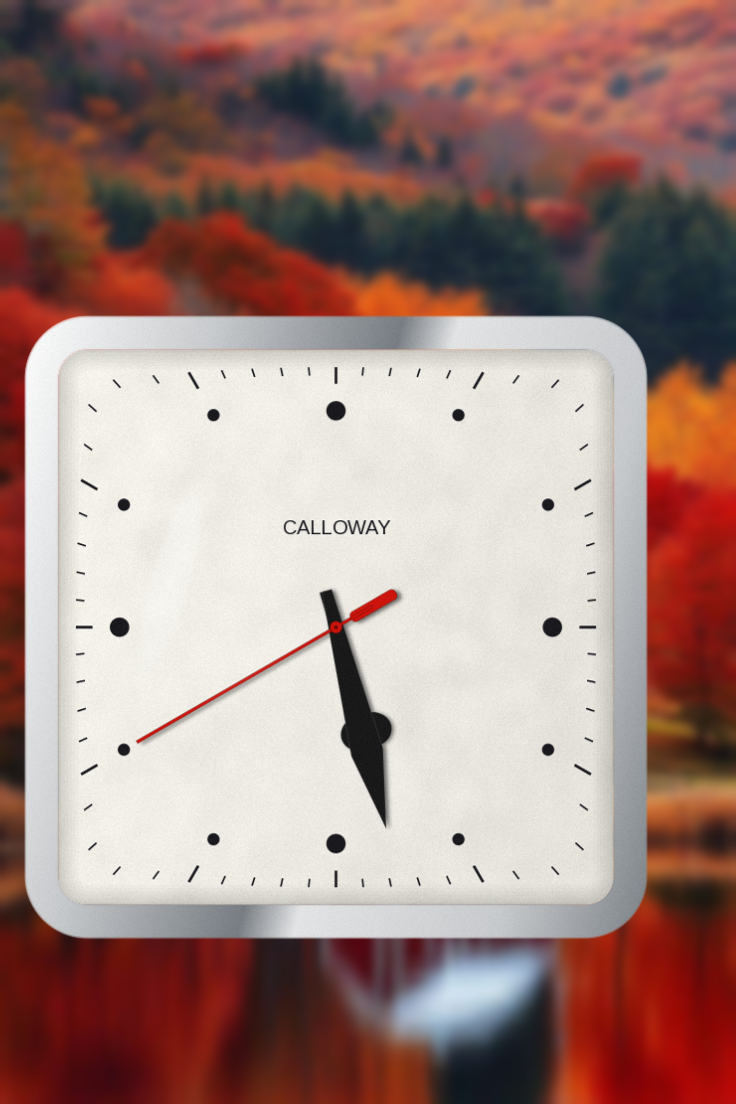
**5:27:40**
